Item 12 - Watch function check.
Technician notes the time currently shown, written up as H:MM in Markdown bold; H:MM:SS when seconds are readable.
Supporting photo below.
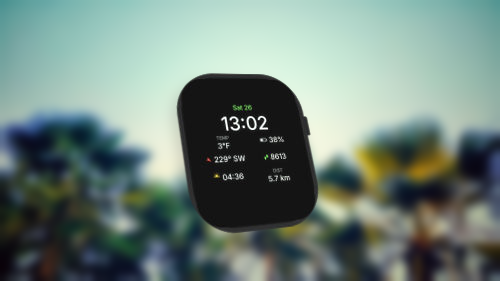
**13:02**
